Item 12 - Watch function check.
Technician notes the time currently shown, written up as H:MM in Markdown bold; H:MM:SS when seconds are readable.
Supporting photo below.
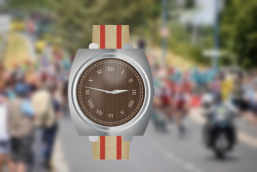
**2:47**
